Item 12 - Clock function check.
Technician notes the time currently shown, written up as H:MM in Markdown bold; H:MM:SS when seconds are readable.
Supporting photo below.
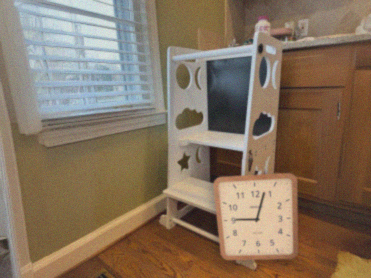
**9:03**
